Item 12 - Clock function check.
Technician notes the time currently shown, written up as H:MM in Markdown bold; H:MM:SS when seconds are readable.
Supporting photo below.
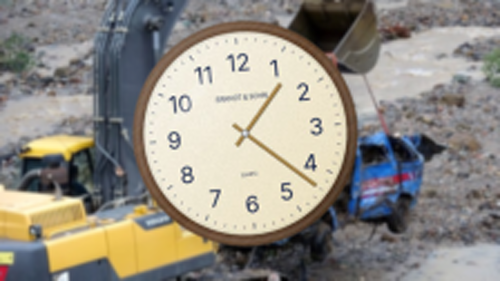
**1:22**
